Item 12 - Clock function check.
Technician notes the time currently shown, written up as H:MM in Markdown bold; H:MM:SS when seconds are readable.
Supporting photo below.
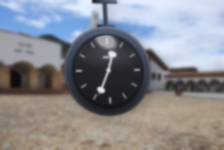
**12:34**
